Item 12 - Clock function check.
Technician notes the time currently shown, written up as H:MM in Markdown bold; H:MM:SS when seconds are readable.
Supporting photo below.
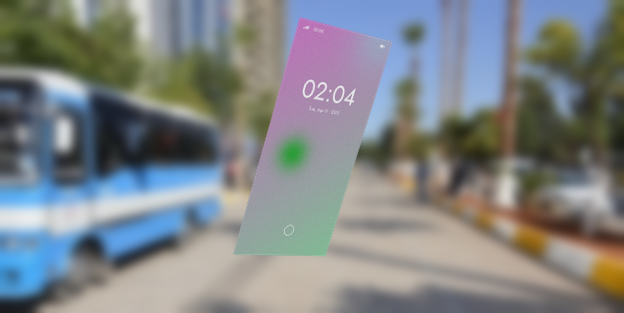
**2:04**
